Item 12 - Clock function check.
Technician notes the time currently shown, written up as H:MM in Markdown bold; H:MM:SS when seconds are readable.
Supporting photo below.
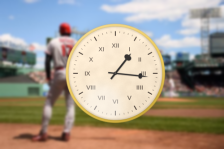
**1:16**
